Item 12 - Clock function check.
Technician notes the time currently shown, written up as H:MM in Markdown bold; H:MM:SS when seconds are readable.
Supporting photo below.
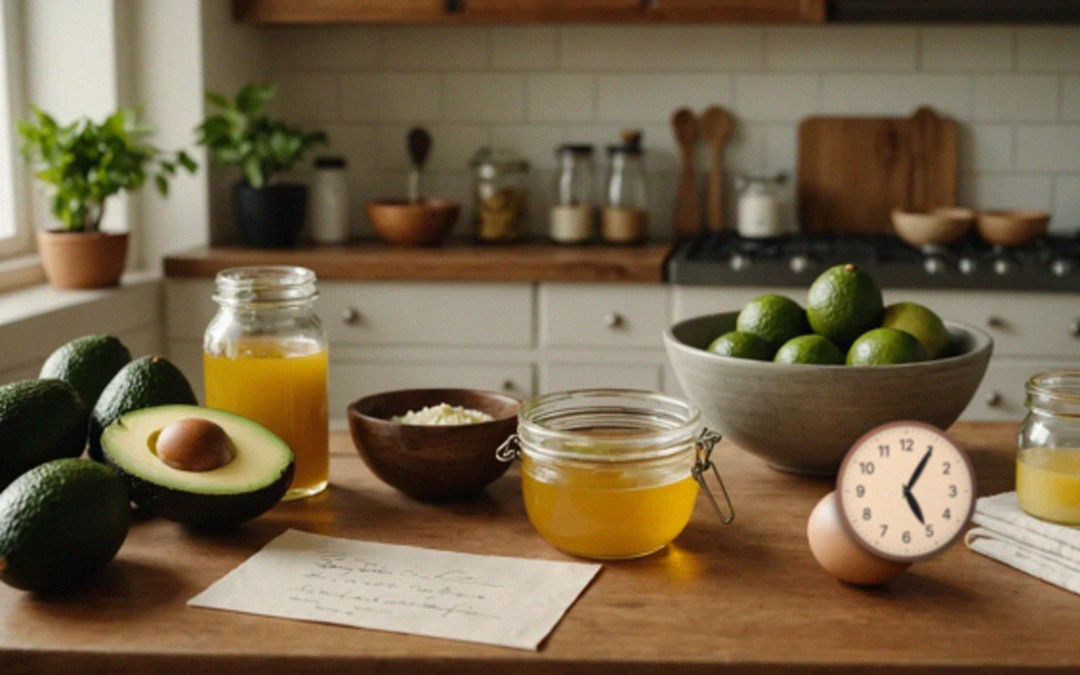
**5:05**
